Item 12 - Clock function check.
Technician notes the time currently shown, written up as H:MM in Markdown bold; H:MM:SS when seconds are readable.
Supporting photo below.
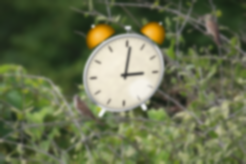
**3:01**
